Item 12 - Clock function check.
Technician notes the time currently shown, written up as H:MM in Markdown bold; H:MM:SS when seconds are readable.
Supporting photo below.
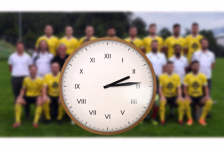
**2:14**
